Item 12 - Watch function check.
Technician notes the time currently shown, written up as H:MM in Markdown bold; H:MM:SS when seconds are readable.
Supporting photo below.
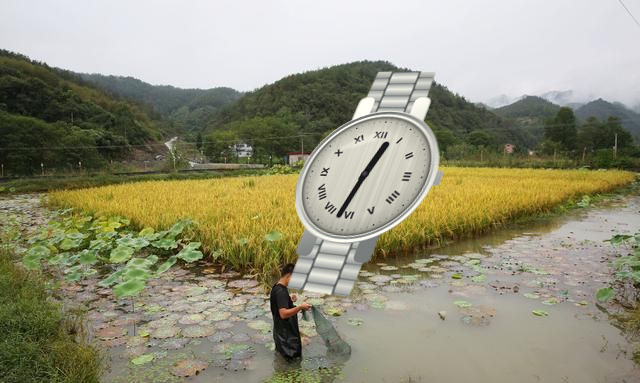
**12:32**
